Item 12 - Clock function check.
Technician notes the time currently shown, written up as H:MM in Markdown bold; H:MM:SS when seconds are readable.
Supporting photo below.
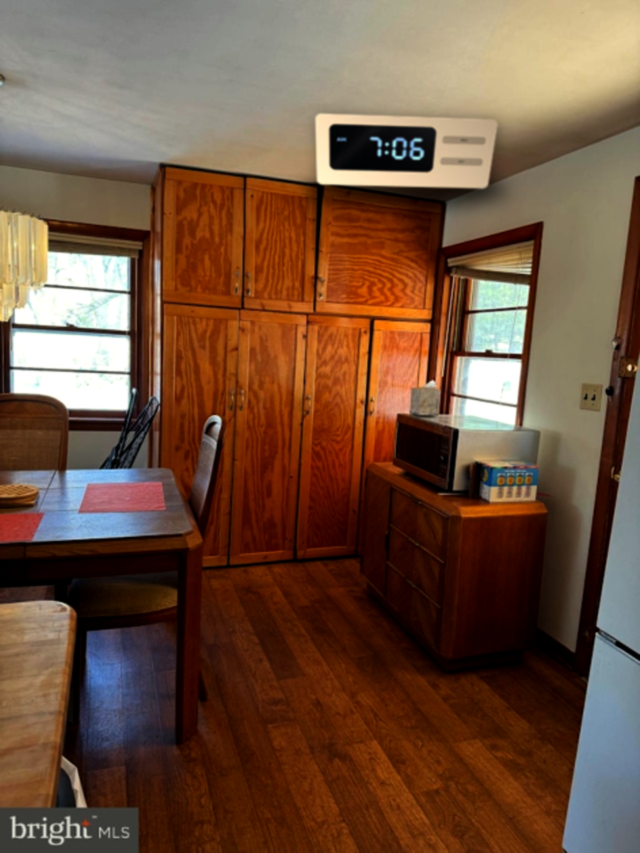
**7:06**
